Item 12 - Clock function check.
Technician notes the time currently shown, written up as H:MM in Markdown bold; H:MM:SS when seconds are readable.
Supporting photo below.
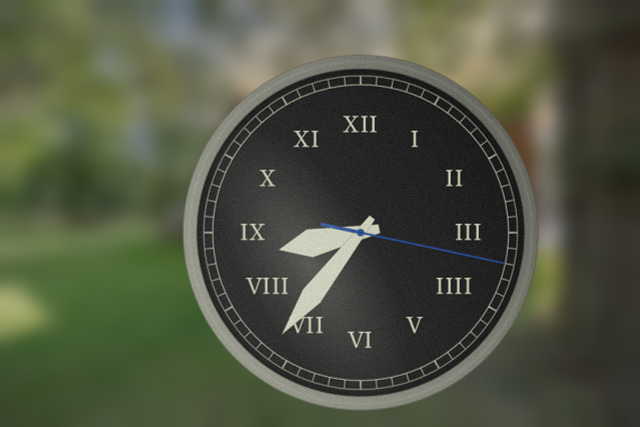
**8:36:17**
